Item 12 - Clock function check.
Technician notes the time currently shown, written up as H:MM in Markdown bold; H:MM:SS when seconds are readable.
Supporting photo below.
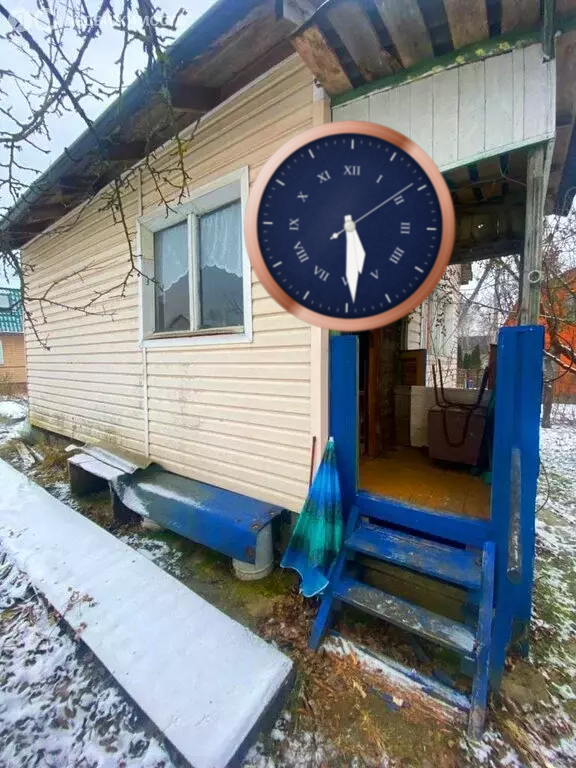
**5:29:09**
